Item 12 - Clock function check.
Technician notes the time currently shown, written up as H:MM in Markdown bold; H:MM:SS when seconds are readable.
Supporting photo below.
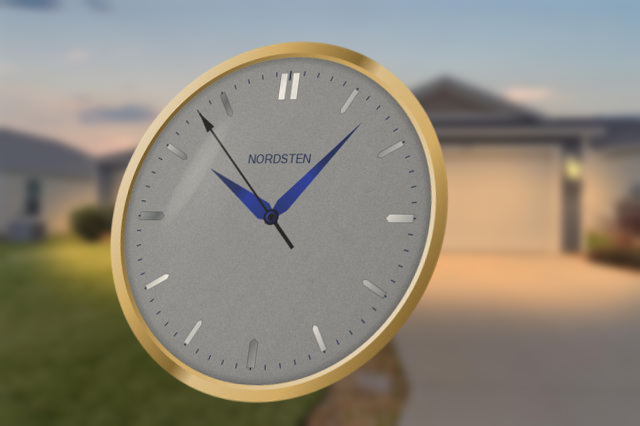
**10:06:53**
